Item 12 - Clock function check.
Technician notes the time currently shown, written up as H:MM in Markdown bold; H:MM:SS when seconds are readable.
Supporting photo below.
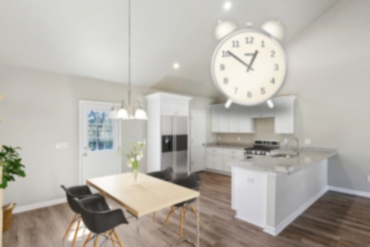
**12:51**
